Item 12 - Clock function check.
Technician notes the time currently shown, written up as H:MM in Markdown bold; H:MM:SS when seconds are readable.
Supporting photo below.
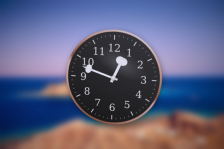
**12:48**
